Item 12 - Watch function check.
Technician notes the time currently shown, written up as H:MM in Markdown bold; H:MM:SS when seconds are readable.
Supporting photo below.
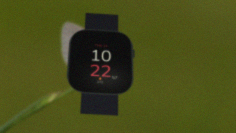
**10:22**
